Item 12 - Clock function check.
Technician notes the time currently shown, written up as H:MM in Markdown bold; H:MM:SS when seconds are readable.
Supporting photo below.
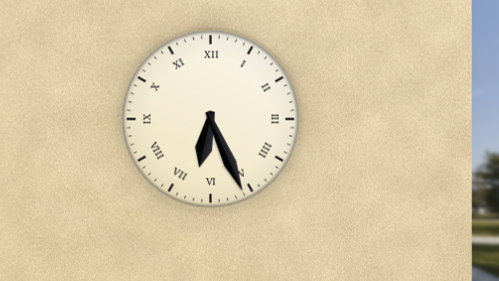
**6:26**
